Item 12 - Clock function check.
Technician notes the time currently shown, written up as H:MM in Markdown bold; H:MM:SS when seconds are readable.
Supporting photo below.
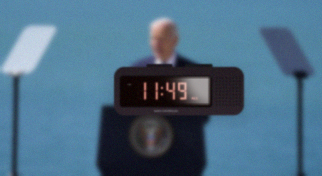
**11:49**
